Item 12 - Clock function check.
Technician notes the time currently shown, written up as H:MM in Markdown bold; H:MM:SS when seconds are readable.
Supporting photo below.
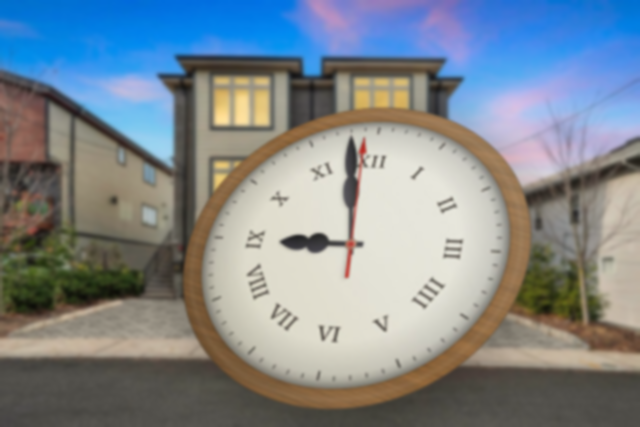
**8:57:59**
